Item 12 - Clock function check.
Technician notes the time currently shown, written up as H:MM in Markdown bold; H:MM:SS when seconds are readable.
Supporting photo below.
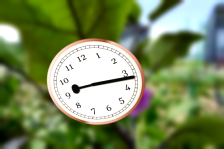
**9:17**
